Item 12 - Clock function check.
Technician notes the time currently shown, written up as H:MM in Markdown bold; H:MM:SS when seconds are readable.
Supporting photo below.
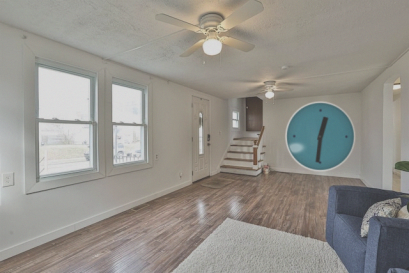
**12:31**
